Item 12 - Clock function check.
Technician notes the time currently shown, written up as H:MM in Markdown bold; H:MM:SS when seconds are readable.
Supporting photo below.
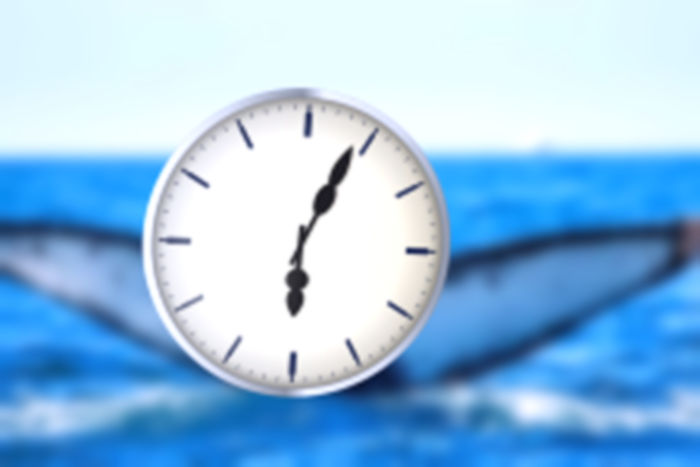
**6:04**
